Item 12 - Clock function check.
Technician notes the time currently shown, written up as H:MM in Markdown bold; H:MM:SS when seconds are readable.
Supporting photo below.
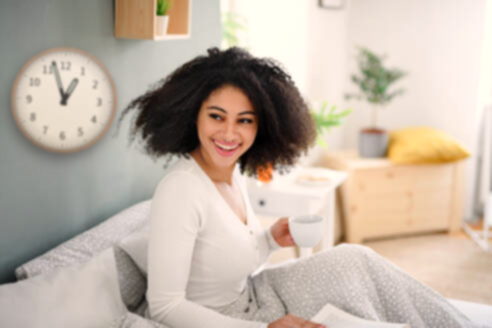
**12:57**
